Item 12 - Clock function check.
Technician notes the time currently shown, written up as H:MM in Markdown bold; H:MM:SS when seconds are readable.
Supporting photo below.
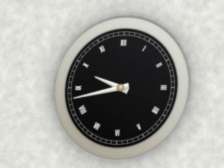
**9:43**
